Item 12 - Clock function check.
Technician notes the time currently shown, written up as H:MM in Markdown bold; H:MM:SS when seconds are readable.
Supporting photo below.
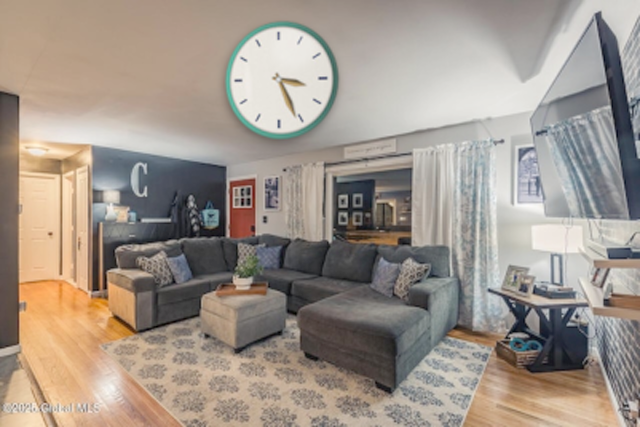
**3:26**
